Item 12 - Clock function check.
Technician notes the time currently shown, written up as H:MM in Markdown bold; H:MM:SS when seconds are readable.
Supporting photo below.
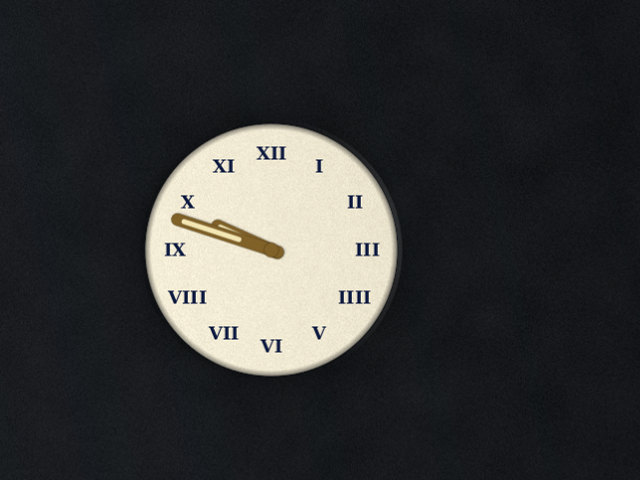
**9:48**
